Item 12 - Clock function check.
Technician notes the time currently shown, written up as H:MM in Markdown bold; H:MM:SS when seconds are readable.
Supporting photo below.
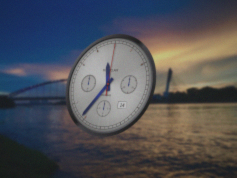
**11:36**
